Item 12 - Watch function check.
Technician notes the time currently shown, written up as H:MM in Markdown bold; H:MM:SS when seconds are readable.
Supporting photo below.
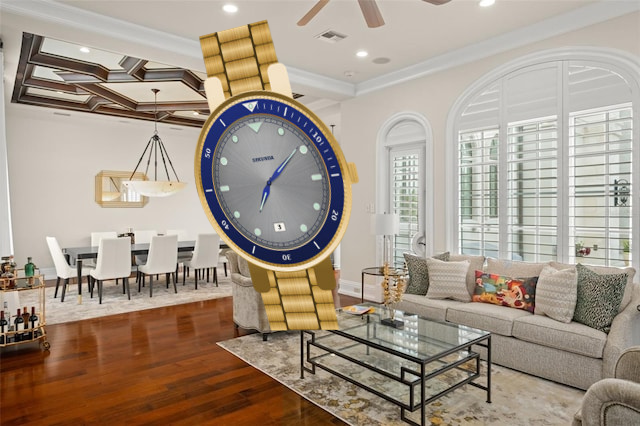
**7:09**
